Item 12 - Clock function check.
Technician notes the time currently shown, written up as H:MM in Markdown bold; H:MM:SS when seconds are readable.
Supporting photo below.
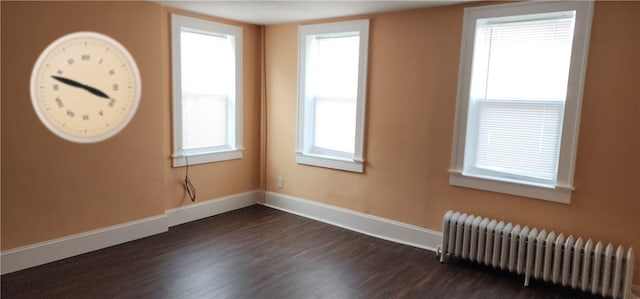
**3:48**
